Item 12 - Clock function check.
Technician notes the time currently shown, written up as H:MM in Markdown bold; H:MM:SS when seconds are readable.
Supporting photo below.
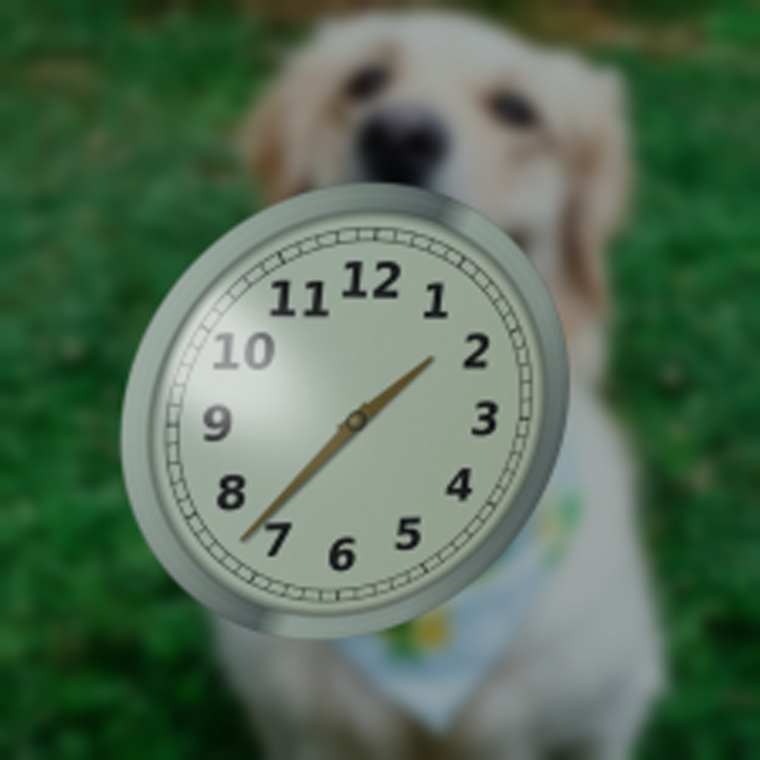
**1:37**
